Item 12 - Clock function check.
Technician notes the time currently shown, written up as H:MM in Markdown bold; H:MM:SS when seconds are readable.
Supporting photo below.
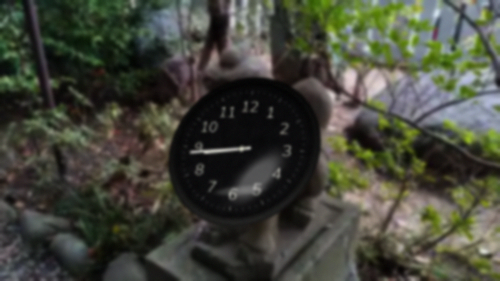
**8:44**
